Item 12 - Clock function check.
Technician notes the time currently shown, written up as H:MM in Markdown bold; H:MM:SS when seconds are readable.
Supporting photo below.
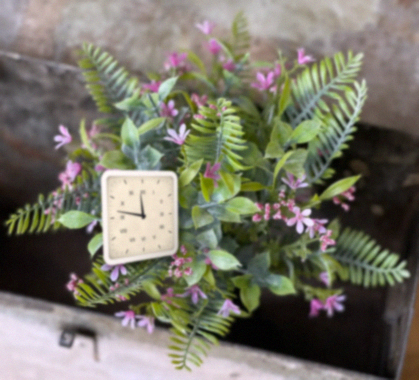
**11:47**
